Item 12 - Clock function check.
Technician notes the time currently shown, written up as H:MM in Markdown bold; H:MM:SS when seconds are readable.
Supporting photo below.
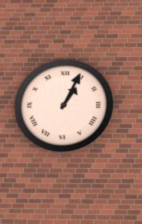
**1:04**
